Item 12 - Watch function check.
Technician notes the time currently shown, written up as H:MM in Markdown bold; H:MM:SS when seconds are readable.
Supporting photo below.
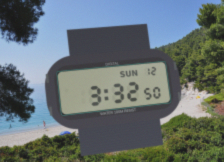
**3:32:50**
